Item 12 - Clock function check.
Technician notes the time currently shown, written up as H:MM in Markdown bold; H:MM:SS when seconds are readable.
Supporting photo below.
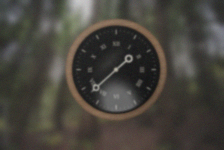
**1:38**
